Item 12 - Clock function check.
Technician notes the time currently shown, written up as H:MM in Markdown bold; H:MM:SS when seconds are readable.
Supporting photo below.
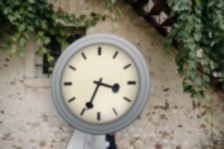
**3:34**
